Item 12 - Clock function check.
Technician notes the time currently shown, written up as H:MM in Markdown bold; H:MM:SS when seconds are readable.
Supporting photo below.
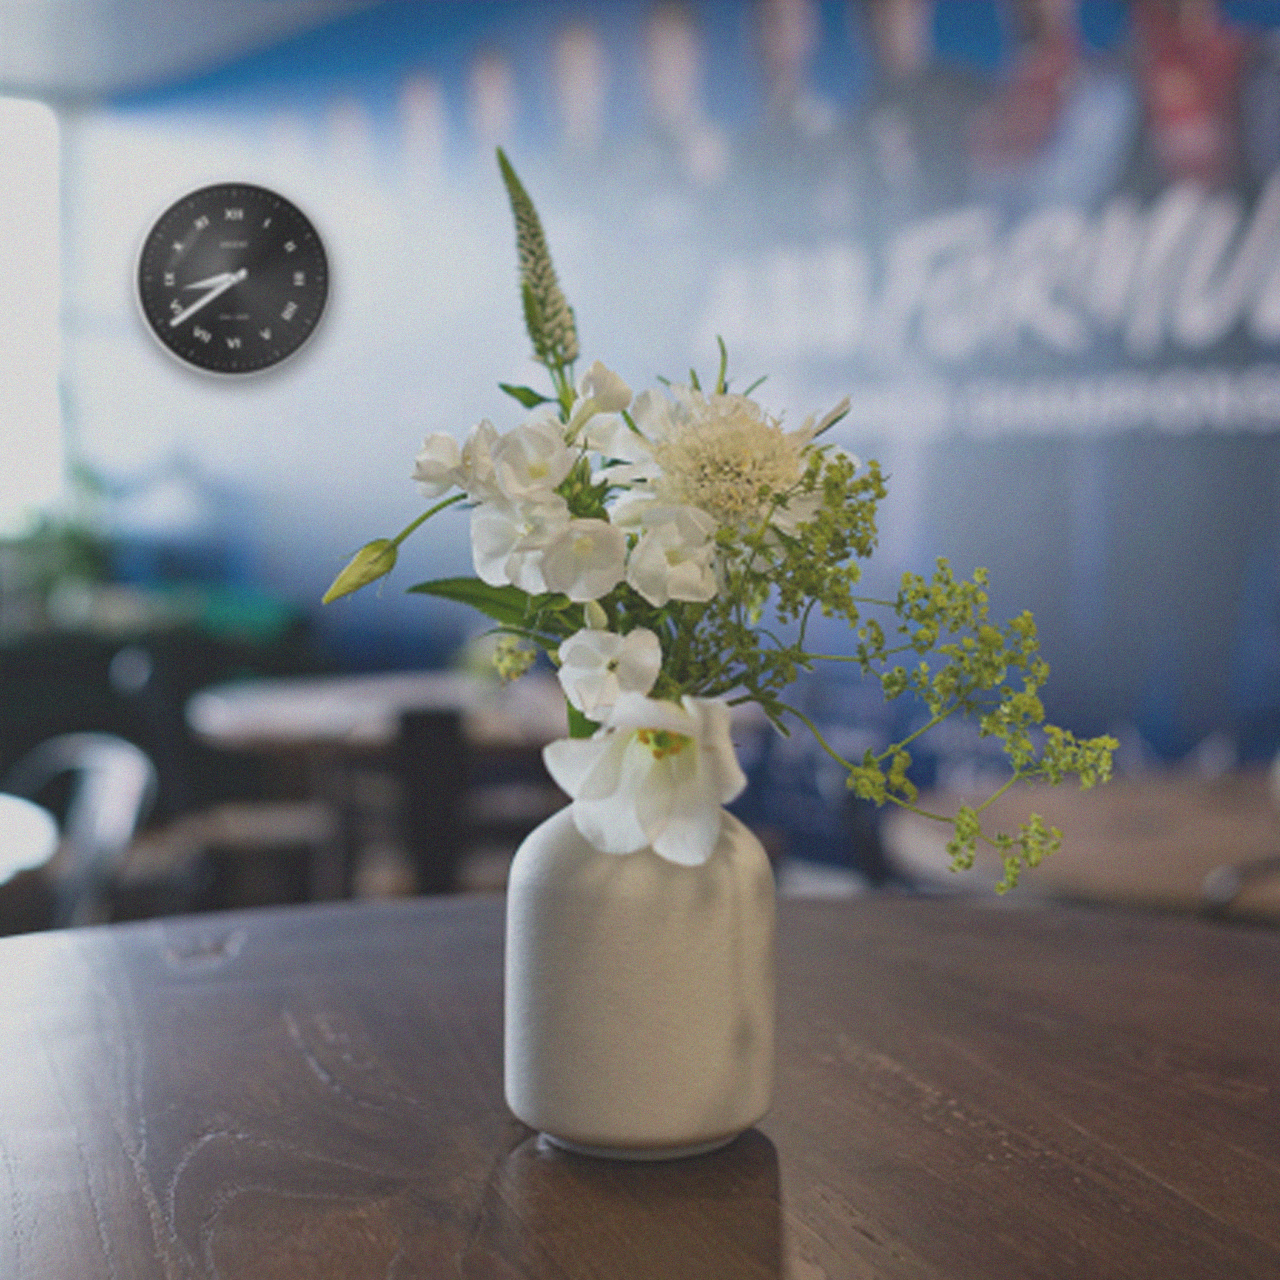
**8:39**
